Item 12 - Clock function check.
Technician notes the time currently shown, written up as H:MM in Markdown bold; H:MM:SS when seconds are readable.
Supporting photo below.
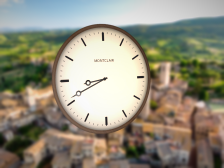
**8:41**
